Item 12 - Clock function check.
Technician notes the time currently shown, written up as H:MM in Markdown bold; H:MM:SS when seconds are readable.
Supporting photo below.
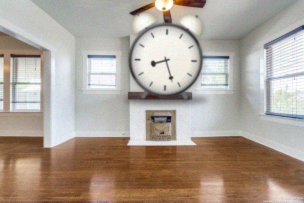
**8:27**
